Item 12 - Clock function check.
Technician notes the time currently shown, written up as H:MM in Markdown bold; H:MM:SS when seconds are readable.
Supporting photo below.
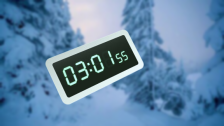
**3:01:55**
